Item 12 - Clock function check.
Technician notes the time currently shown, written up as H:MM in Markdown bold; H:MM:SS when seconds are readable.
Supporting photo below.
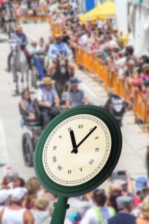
**11:06**
